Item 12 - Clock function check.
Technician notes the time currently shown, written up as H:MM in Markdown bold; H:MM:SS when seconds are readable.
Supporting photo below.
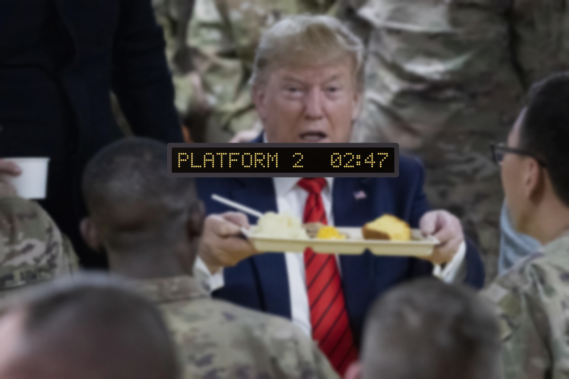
**2:47**
